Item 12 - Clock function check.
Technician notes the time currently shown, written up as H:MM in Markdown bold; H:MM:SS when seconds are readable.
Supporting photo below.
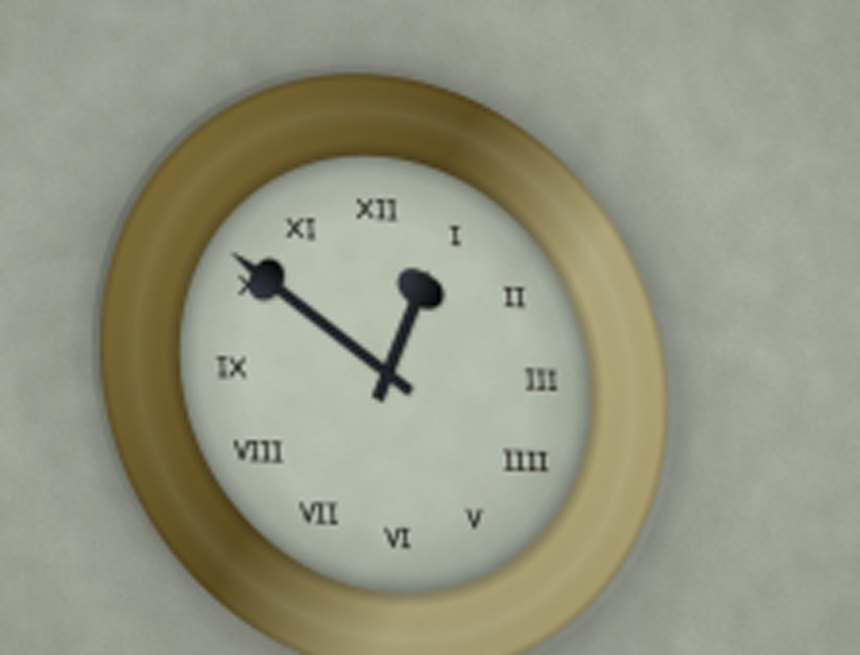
**12:51**
